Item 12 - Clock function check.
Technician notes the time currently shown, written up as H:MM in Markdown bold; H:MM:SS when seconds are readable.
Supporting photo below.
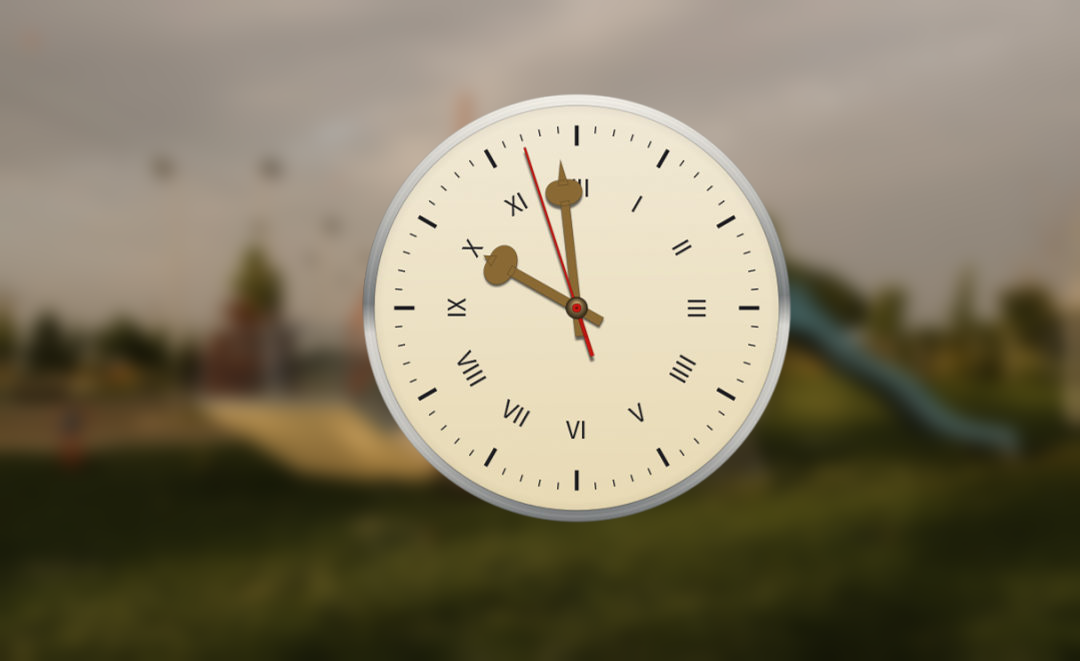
**9:58:57**
